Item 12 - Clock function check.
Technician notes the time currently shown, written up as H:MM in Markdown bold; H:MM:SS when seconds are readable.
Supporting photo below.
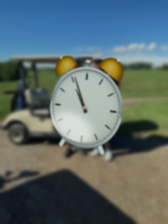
**10:56**
